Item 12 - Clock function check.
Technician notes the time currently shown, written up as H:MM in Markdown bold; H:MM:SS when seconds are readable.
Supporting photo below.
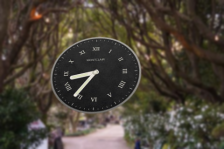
**8:36**
